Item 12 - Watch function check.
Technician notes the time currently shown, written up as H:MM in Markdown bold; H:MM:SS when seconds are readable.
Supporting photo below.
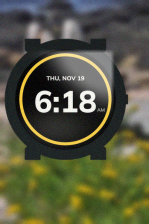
**6:18**
